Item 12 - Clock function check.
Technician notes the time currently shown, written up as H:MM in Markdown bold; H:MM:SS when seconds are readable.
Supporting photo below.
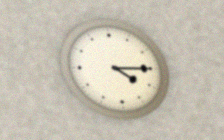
**4:15**
